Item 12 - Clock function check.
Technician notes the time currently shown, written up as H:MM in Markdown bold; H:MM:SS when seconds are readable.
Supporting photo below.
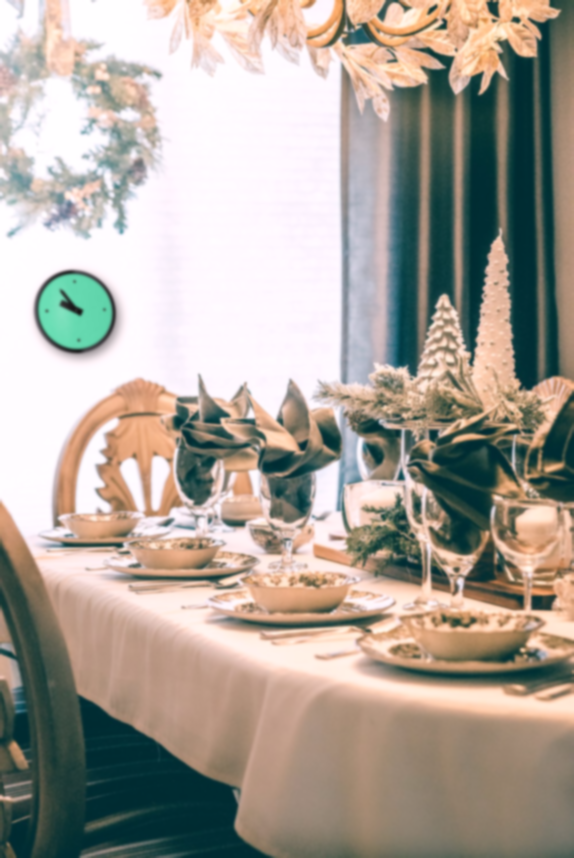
**9:54**
